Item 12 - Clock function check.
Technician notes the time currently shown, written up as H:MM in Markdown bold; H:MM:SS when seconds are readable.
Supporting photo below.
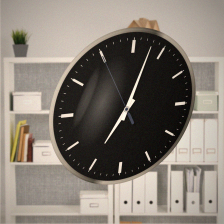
**7:02:55**
